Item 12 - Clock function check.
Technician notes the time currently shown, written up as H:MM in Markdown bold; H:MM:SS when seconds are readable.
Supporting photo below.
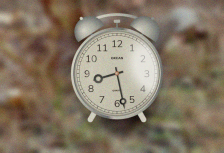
**8:28**
